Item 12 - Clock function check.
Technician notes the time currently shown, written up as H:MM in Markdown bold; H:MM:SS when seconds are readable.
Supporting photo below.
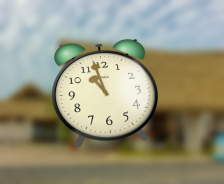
**10:58**
